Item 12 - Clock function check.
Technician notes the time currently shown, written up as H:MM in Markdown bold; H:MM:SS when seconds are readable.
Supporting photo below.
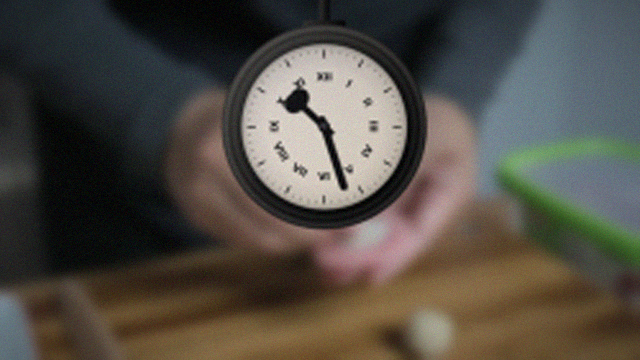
**10:27**
